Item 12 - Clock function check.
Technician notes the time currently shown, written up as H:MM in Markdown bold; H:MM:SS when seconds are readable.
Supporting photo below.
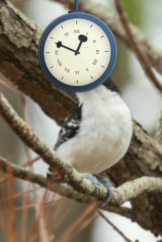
**12:49**
